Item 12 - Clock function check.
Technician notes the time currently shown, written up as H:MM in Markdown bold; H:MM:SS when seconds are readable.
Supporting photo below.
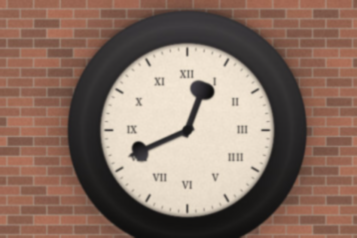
**12:41**
